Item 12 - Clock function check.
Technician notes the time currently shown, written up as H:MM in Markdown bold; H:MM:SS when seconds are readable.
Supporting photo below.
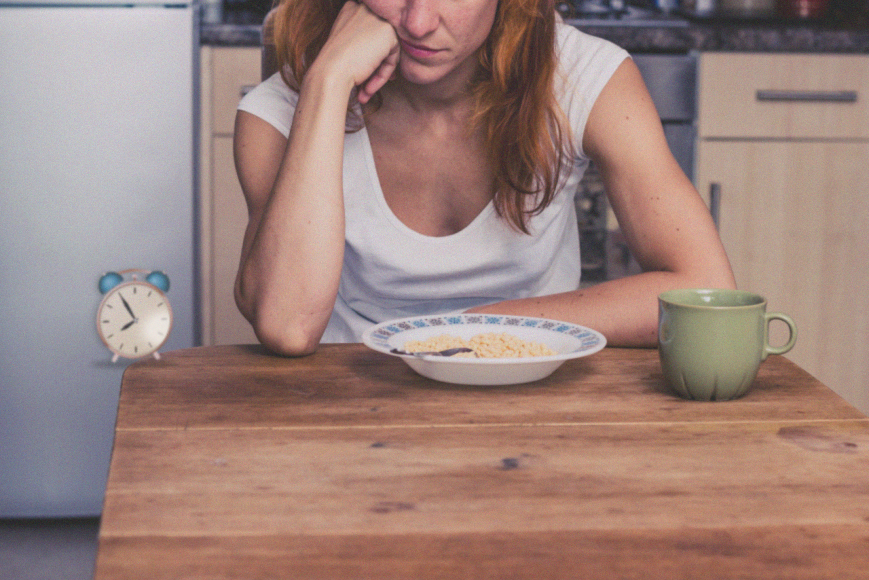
**7:55**
